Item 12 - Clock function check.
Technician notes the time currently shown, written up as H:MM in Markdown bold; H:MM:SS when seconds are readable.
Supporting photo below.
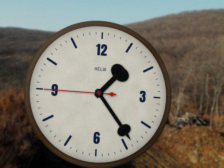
**1:23:45**
